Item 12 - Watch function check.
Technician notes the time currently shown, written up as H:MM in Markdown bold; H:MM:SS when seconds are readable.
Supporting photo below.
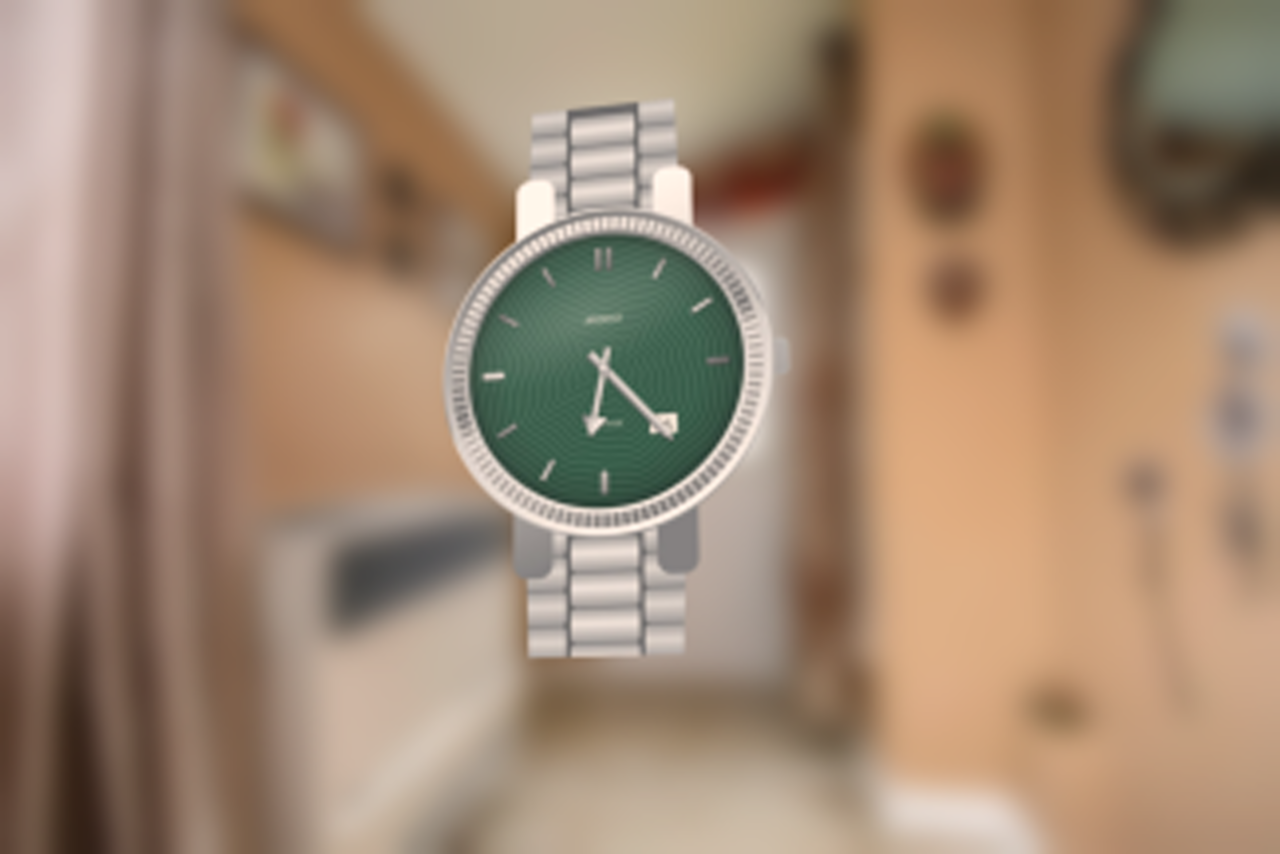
**6:23**
